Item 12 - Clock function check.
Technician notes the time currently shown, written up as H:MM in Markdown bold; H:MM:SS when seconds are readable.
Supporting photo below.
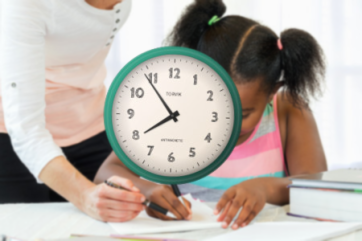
**7:54**
